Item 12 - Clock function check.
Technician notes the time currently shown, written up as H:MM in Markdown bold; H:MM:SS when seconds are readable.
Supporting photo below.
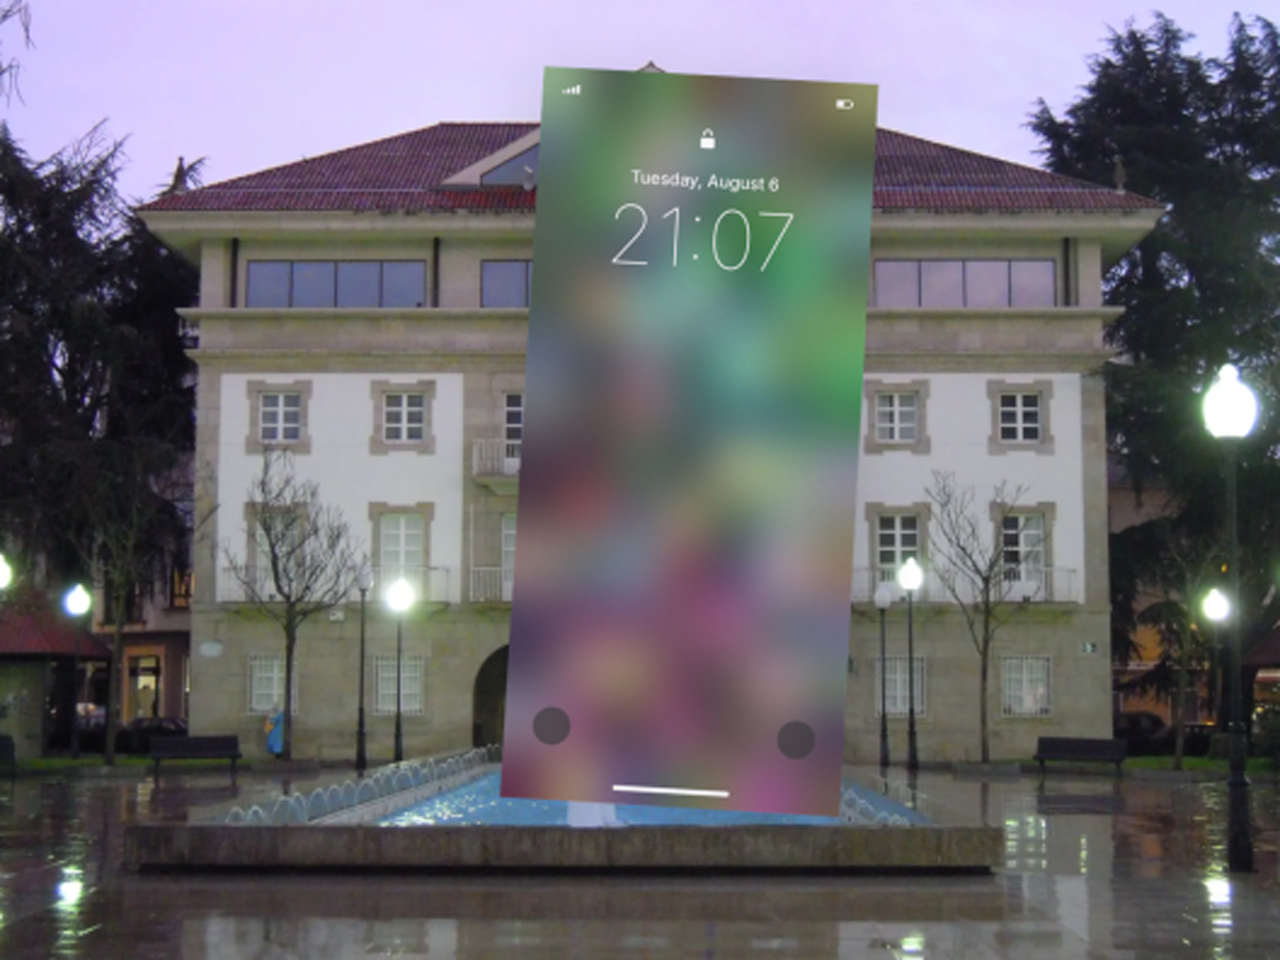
**21:07**
